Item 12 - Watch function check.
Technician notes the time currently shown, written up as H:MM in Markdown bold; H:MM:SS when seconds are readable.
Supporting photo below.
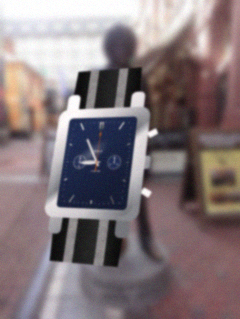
**8:55**
